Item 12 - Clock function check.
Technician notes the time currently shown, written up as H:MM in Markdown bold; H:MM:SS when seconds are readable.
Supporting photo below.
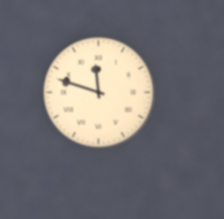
**11:48**
